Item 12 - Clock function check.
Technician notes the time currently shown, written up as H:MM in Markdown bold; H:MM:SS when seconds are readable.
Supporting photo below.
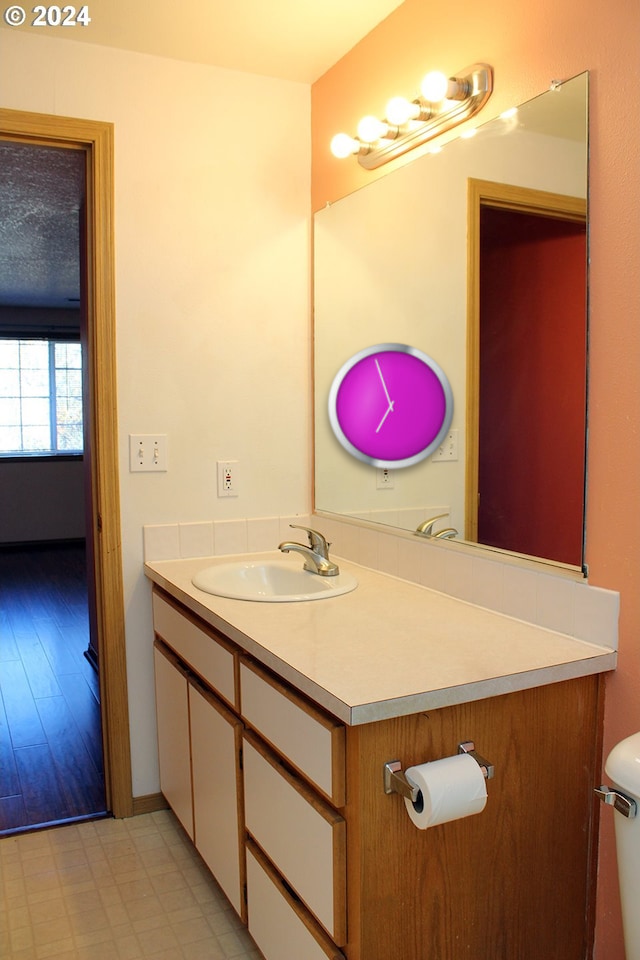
**6:57**
